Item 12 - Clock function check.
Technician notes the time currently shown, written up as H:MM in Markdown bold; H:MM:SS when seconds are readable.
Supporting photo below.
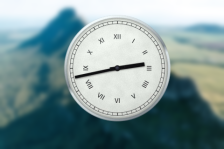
**2:43**
